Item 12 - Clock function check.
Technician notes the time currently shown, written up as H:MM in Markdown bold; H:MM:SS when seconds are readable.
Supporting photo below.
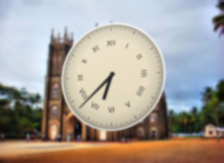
**6:38**
